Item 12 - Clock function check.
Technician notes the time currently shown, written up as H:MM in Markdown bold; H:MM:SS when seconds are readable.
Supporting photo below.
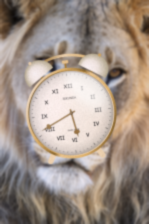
**5:41**
